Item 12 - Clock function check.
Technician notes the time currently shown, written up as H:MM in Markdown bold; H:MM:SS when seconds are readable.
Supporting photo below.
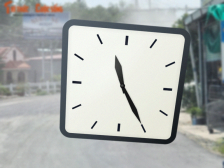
**11:25**
